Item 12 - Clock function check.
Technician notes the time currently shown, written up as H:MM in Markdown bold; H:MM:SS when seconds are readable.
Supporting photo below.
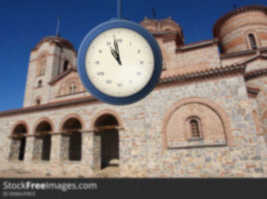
**10:58**
